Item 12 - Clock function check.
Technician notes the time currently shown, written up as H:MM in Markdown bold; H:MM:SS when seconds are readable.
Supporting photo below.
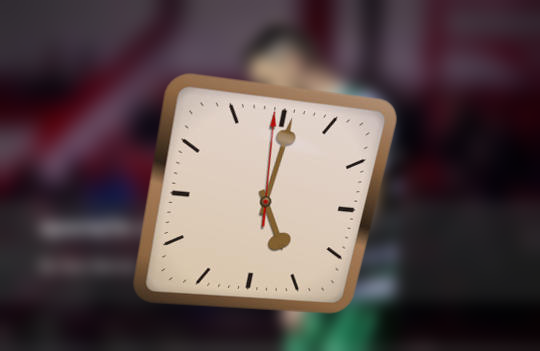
**5:00:59**
